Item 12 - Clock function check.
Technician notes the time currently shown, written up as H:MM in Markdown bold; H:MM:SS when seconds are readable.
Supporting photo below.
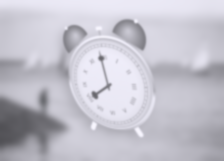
**7:59**
